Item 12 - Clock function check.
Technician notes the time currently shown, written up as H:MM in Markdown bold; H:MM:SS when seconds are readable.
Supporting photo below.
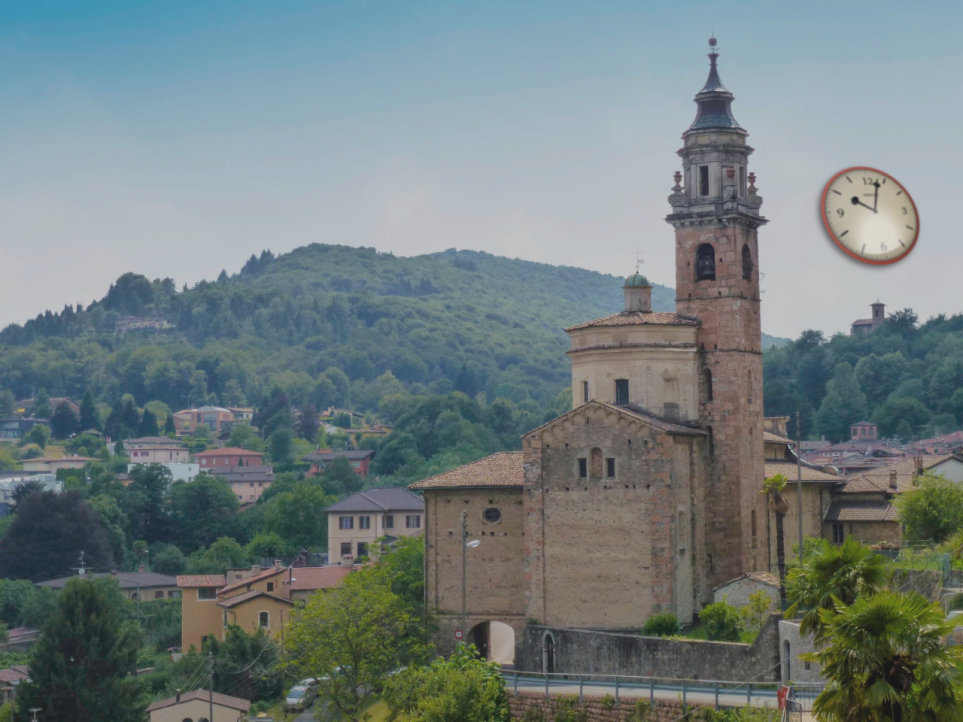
**10:03**
